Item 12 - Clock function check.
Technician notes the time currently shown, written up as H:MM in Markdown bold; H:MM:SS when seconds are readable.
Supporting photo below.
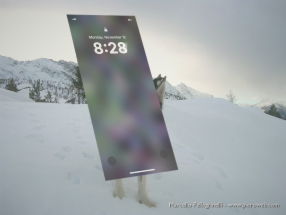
**8:28**
